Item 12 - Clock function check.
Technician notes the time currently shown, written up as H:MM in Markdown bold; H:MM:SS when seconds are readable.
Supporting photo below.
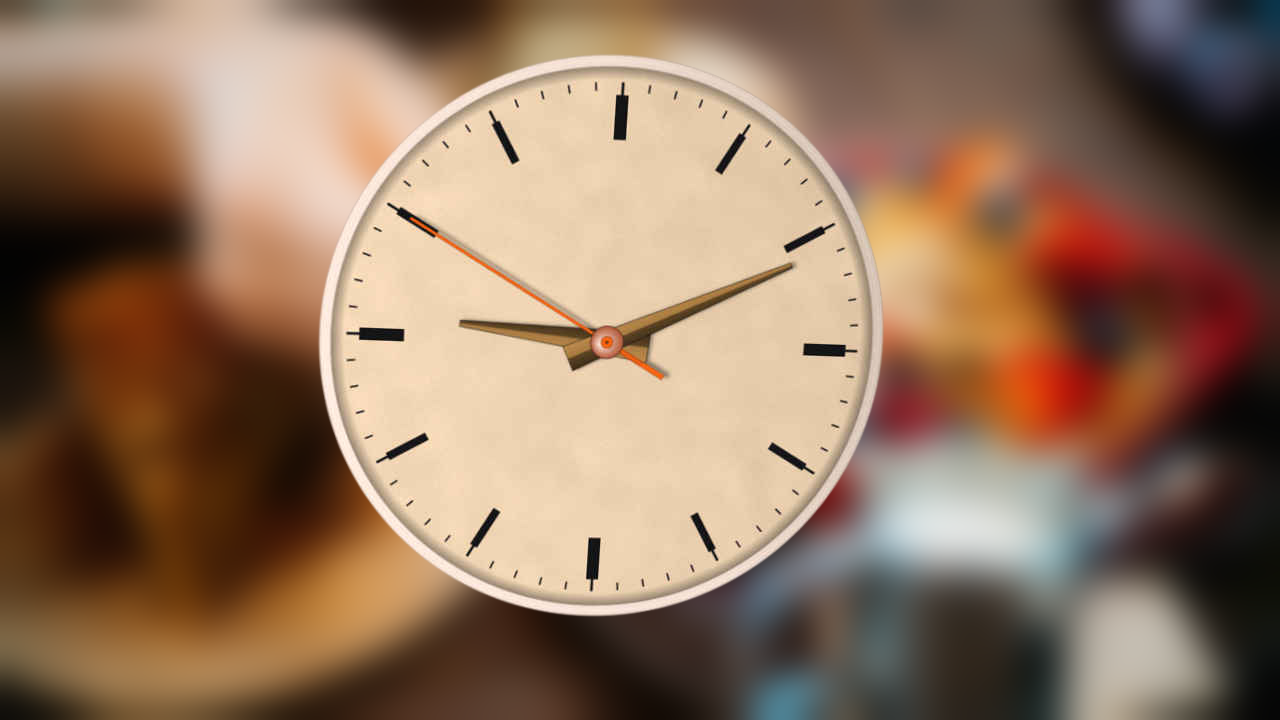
**9:10:50**
